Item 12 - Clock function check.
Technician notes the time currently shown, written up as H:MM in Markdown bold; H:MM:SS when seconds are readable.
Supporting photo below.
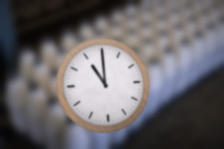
**11:00**
